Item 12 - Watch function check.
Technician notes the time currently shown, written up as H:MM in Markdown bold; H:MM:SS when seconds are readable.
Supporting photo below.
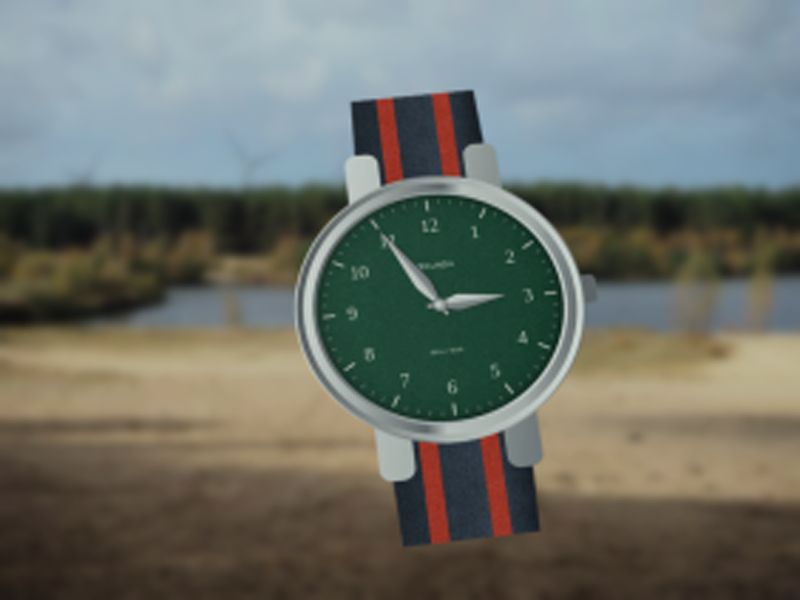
**2:55**
